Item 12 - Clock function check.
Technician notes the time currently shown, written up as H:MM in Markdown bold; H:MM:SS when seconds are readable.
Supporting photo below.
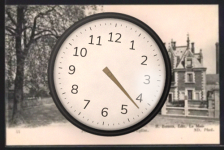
**4:22**
